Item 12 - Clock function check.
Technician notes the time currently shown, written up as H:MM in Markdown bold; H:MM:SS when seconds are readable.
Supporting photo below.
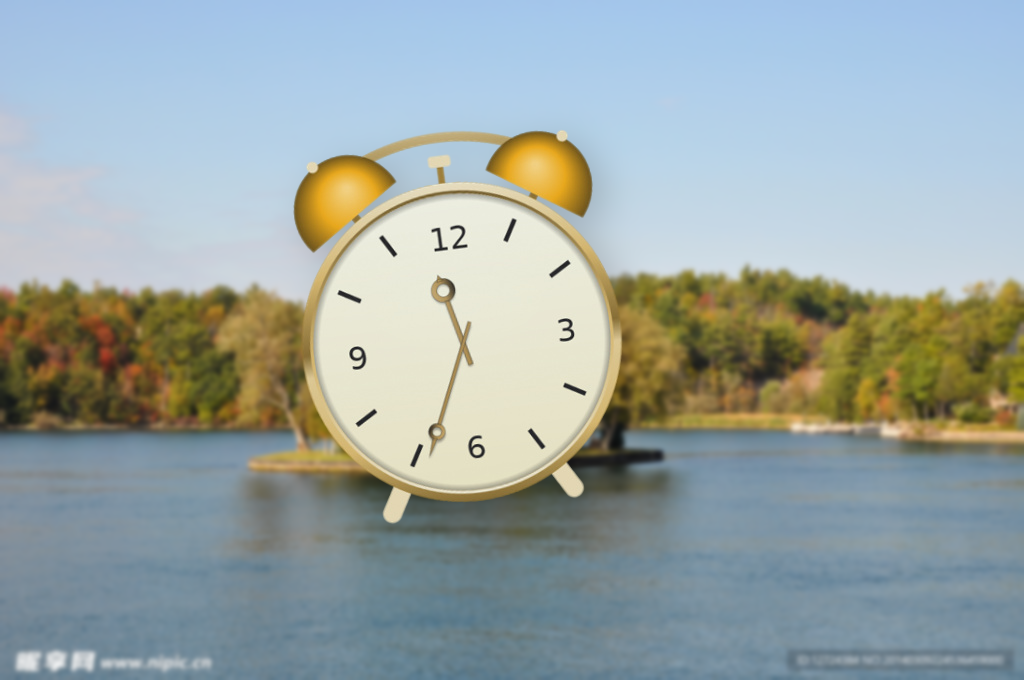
**11:34**
